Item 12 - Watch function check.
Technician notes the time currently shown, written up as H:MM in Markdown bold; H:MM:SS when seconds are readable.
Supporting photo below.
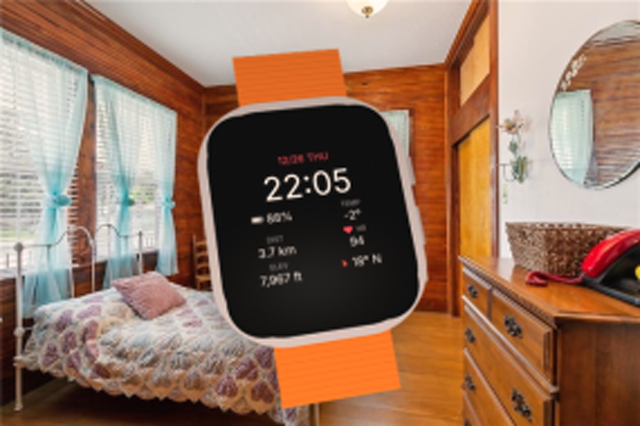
**22:05**
